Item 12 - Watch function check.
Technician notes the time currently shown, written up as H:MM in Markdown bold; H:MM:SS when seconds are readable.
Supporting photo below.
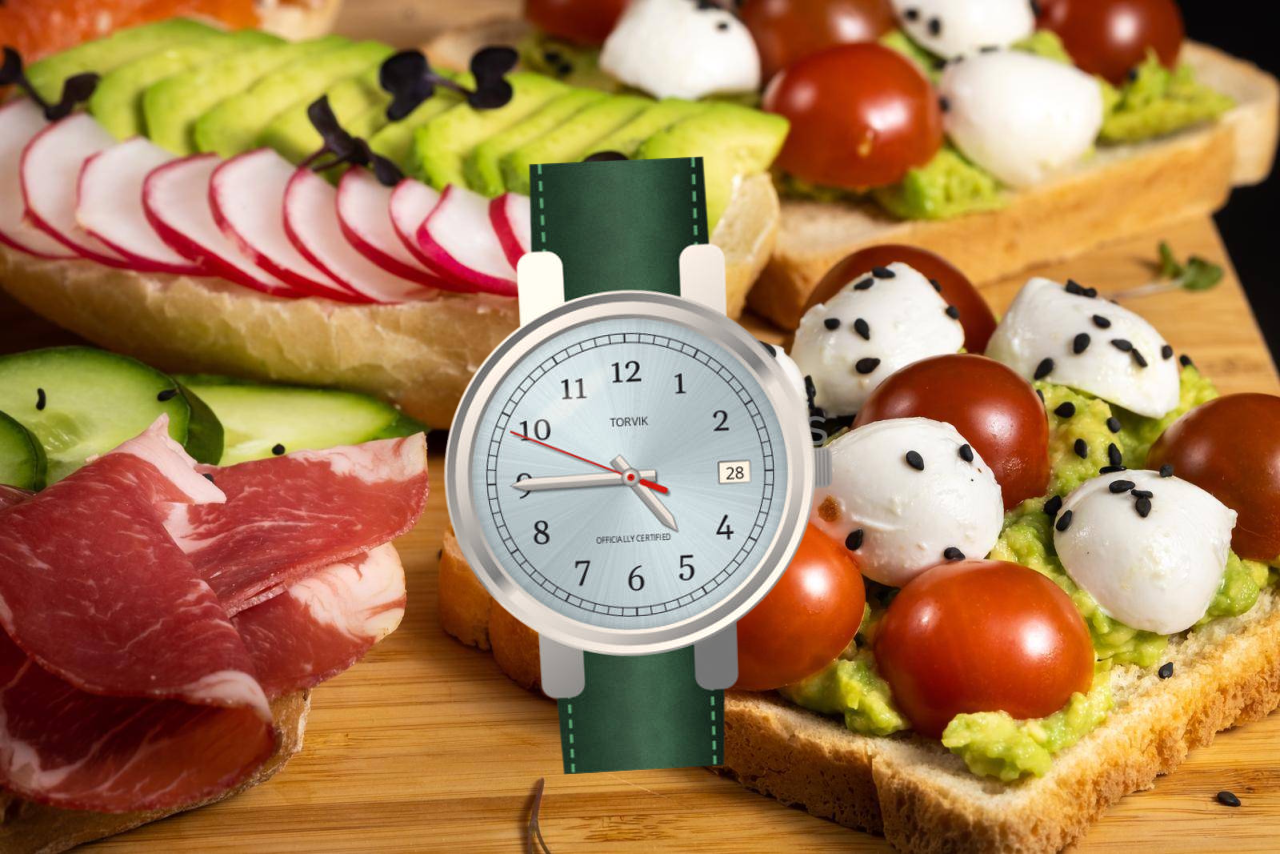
**4:44:49**
